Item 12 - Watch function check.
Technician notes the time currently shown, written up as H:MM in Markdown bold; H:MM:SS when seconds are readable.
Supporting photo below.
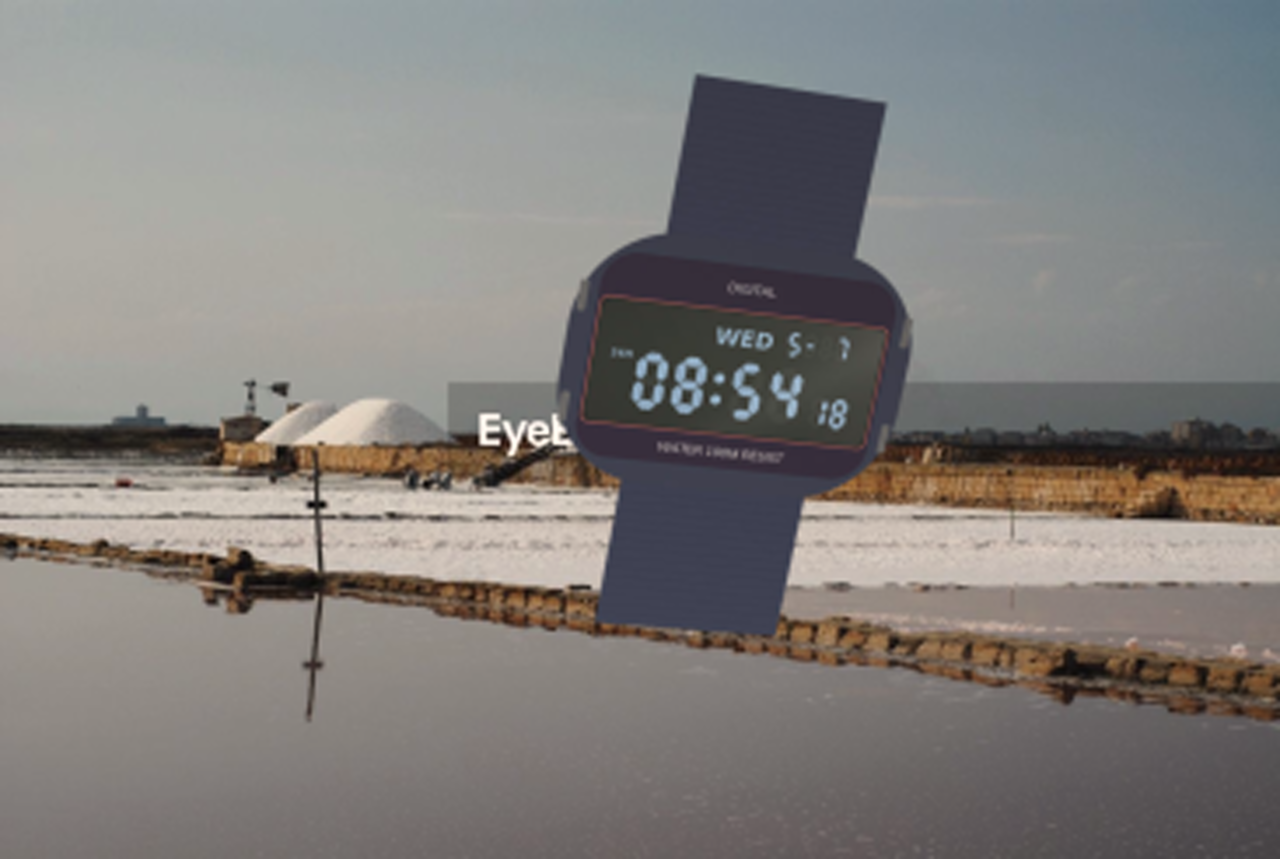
**8:54:18**
